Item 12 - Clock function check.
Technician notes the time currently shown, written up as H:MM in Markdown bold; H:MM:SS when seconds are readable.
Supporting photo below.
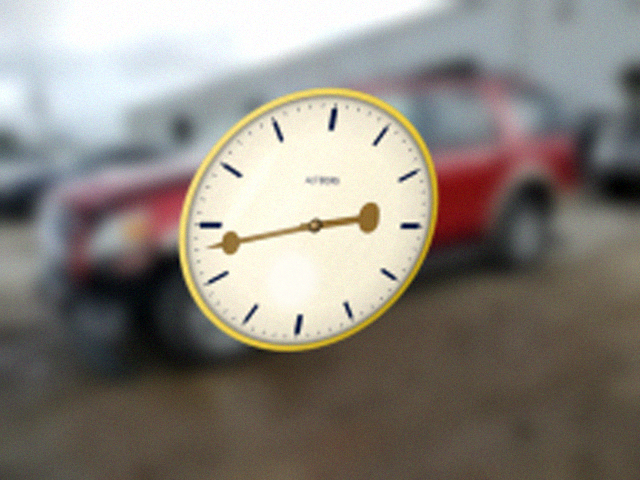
**2:43**
